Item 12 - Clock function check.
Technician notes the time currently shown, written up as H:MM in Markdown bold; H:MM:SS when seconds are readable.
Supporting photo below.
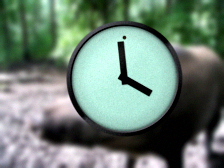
**3:59**
